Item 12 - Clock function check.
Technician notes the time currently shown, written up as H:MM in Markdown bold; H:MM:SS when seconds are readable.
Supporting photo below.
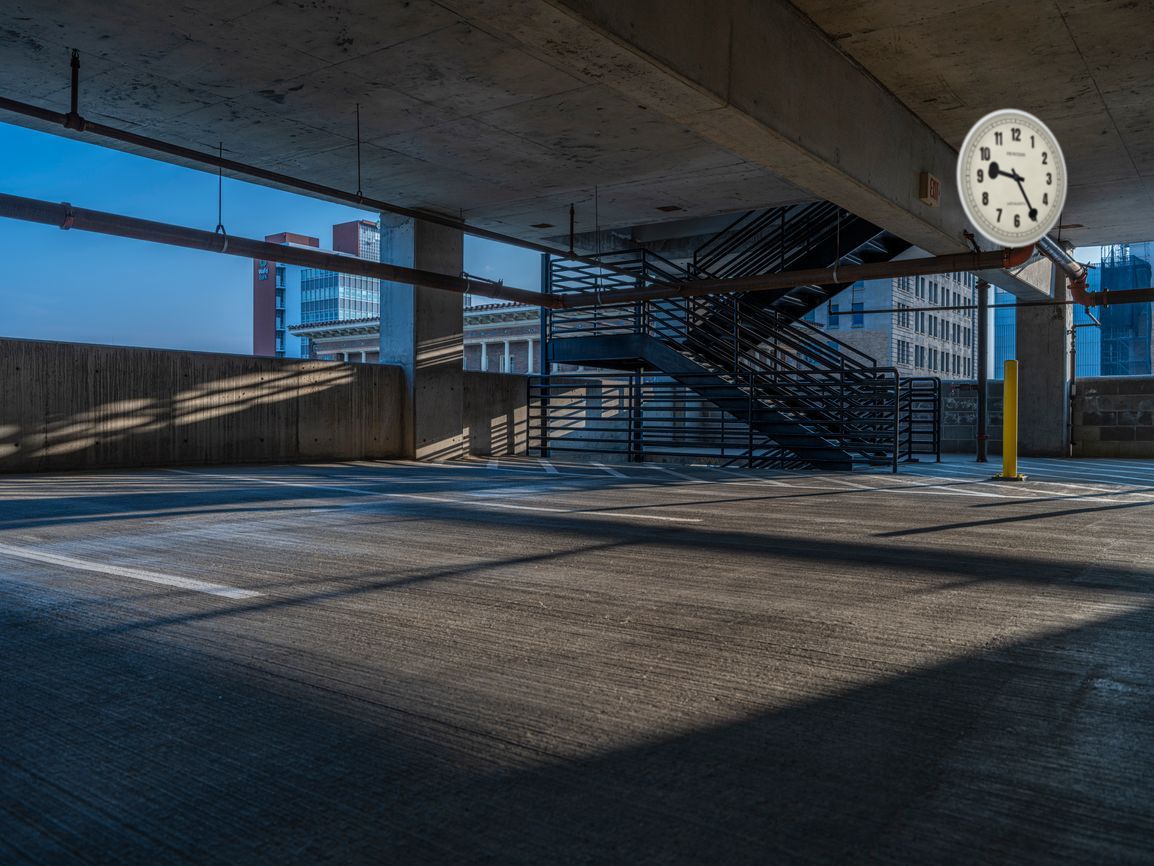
**9:25**
